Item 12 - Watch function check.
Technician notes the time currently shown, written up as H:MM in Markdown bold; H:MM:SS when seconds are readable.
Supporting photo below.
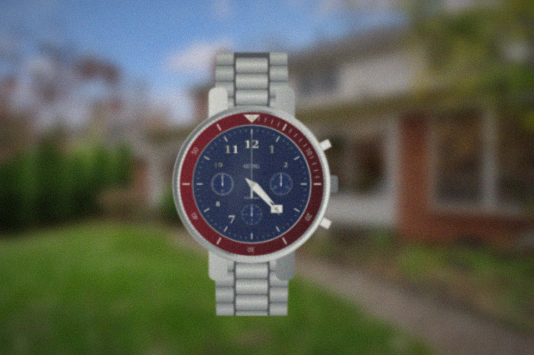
**4:23**
